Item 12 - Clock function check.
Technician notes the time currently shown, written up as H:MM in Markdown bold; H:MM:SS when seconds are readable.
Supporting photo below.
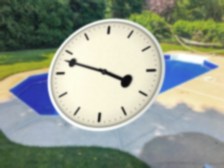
**3:48**
